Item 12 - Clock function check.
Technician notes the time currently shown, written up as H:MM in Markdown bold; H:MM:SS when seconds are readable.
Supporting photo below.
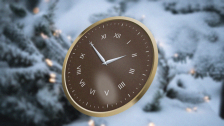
**1:50**
